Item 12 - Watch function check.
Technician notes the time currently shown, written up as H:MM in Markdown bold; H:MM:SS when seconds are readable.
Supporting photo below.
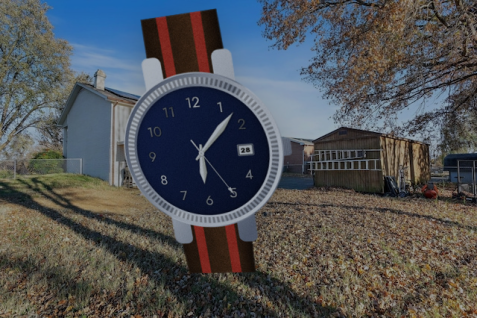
**6:07:25**
